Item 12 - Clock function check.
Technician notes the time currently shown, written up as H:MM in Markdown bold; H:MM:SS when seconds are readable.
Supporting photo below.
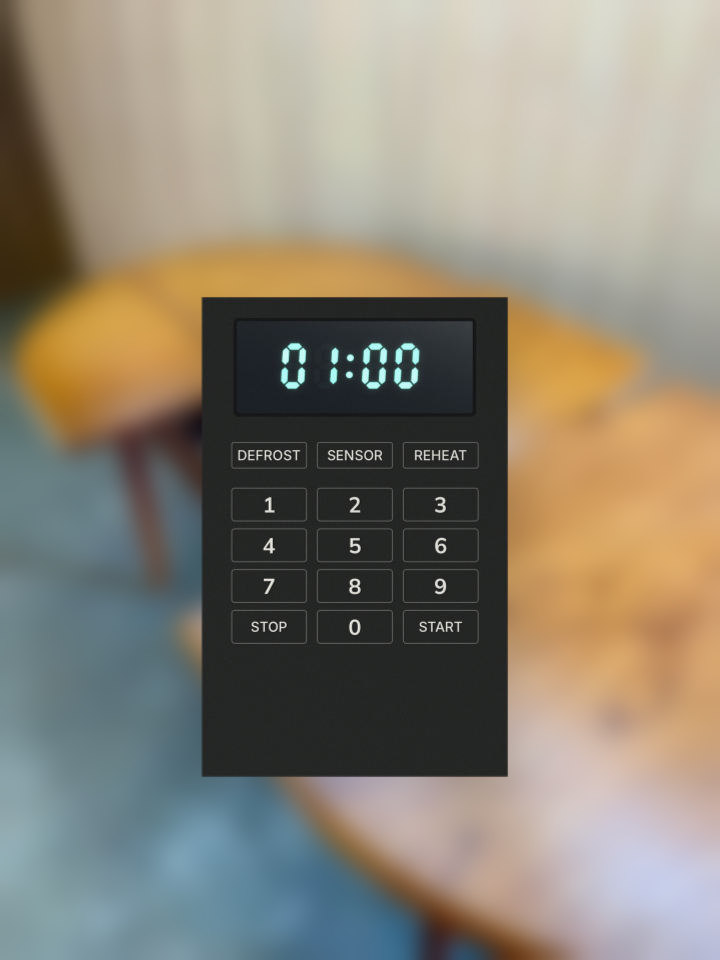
**1:00**
